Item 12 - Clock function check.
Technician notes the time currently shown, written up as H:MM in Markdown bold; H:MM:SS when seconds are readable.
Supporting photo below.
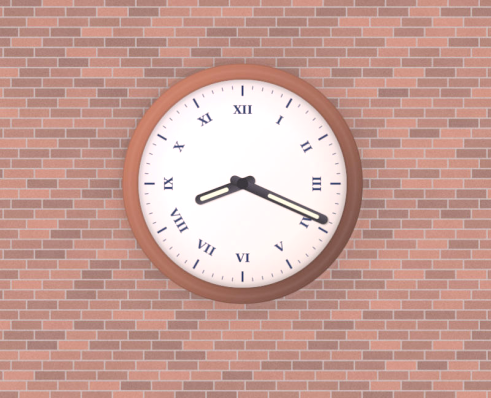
**8:19**
